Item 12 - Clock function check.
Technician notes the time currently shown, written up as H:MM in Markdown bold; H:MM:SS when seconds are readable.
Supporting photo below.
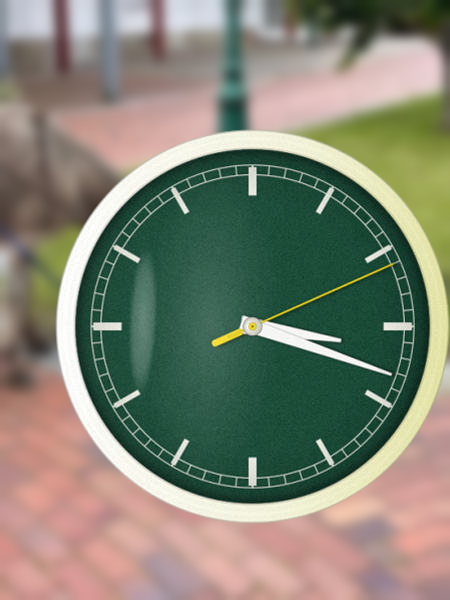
**3:18:11**
